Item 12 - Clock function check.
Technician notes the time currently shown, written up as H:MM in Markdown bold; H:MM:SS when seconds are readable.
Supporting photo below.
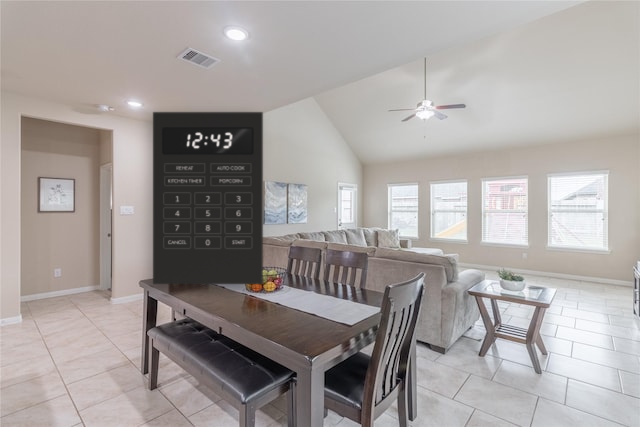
**12:43**
